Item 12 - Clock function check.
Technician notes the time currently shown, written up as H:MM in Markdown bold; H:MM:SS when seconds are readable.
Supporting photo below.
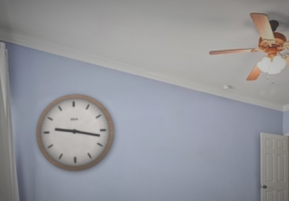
**9:17**
